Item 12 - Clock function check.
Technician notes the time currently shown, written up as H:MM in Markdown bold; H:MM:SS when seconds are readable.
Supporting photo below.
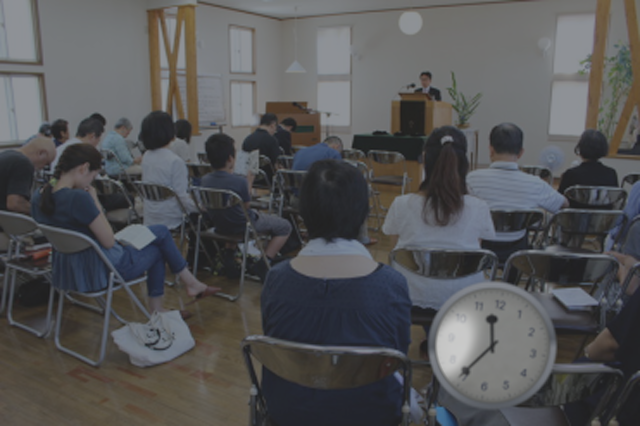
**11:36**
